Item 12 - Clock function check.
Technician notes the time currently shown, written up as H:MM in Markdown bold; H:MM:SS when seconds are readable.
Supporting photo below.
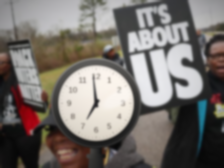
**6:59**
